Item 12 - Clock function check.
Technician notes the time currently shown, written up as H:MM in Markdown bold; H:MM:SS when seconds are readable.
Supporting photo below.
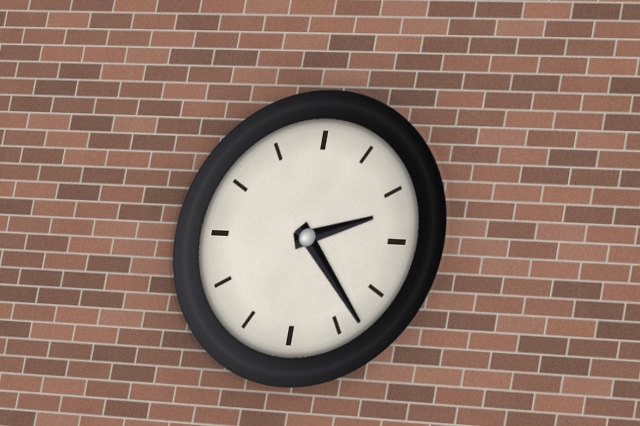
**2:23**
